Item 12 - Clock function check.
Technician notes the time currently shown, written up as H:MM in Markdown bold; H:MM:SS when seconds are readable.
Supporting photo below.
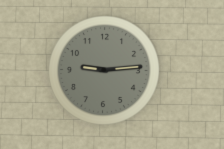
**9:14**
